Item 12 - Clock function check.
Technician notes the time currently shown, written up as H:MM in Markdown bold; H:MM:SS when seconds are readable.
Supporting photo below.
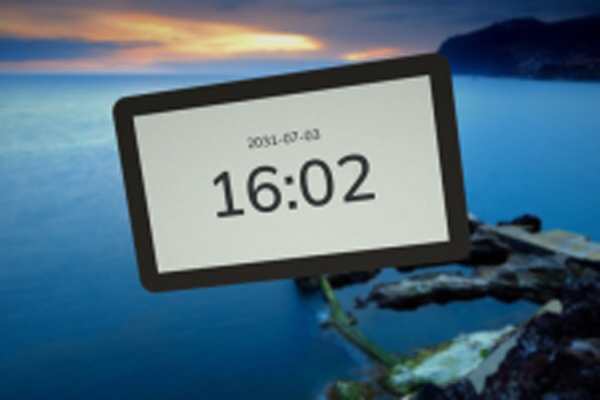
**16:02**
